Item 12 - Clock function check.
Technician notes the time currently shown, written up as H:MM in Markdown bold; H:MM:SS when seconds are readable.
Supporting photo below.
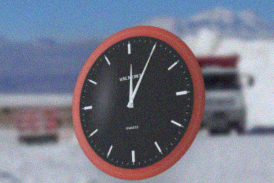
**12:05**
